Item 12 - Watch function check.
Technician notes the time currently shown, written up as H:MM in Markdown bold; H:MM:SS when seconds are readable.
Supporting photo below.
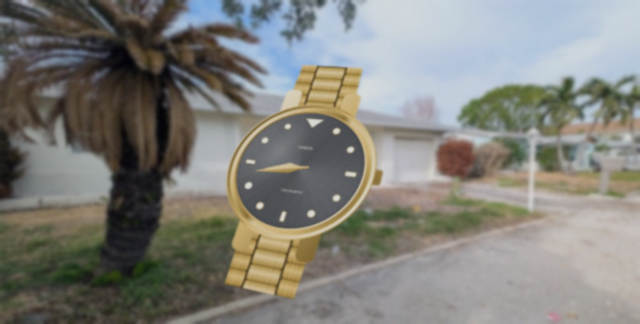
**8:43**
